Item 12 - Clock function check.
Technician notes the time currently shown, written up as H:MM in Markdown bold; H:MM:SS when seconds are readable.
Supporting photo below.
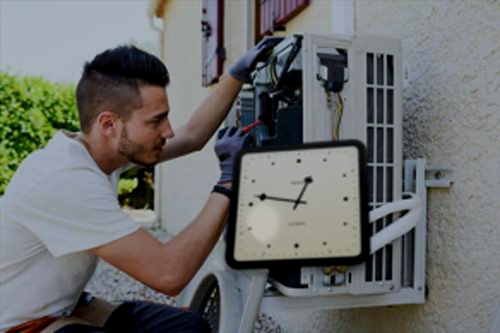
**12:47**
